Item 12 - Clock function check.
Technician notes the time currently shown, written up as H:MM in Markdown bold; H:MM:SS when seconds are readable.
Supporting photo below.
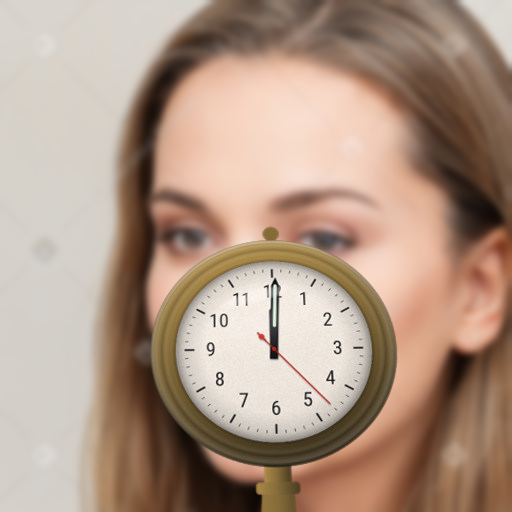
**12:00:23**
